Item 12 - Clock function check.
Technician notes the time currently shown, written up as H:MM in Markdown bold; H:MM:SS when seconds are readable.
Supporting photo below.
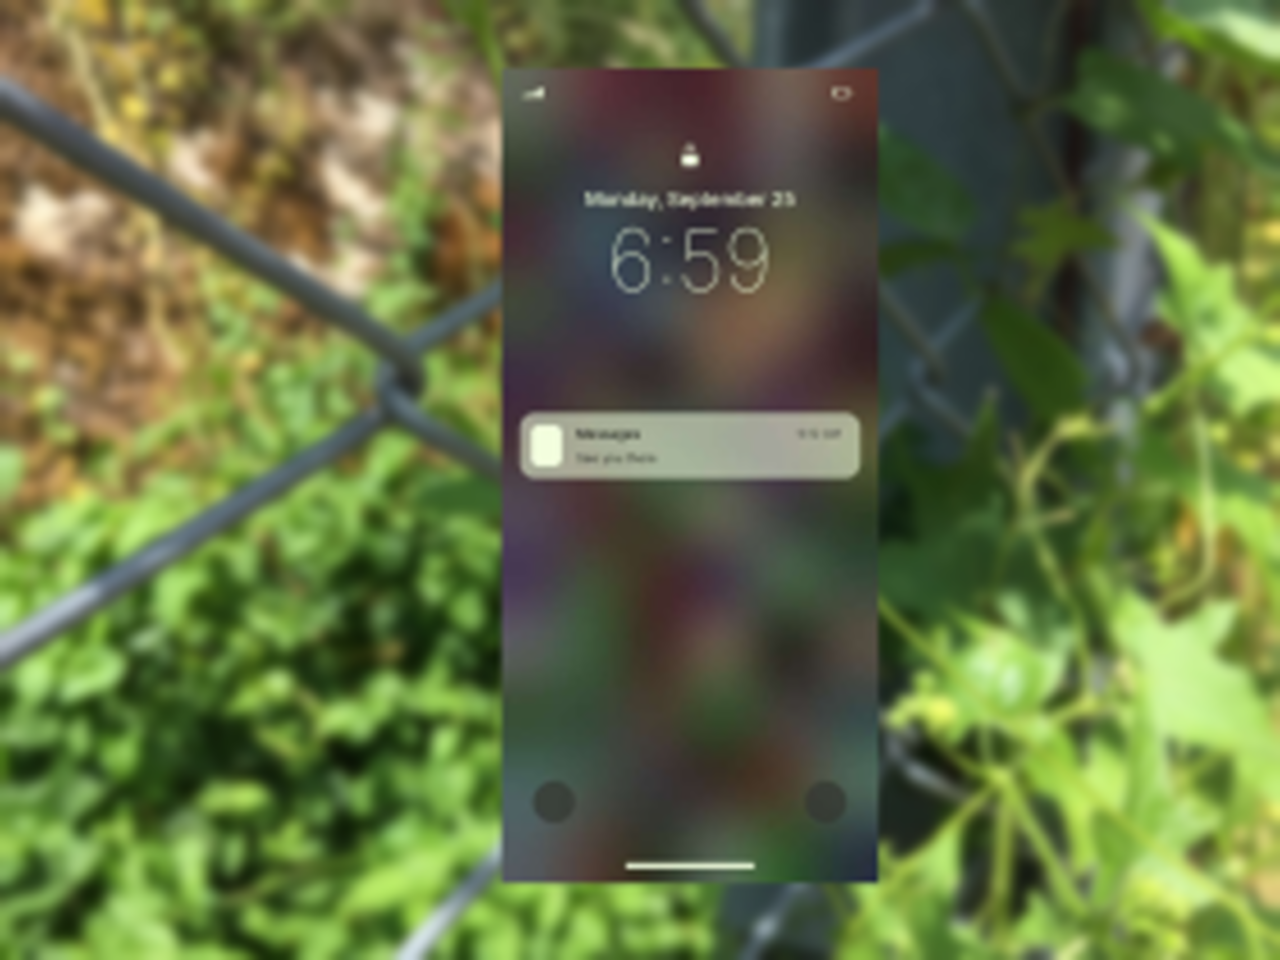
**6:59**
